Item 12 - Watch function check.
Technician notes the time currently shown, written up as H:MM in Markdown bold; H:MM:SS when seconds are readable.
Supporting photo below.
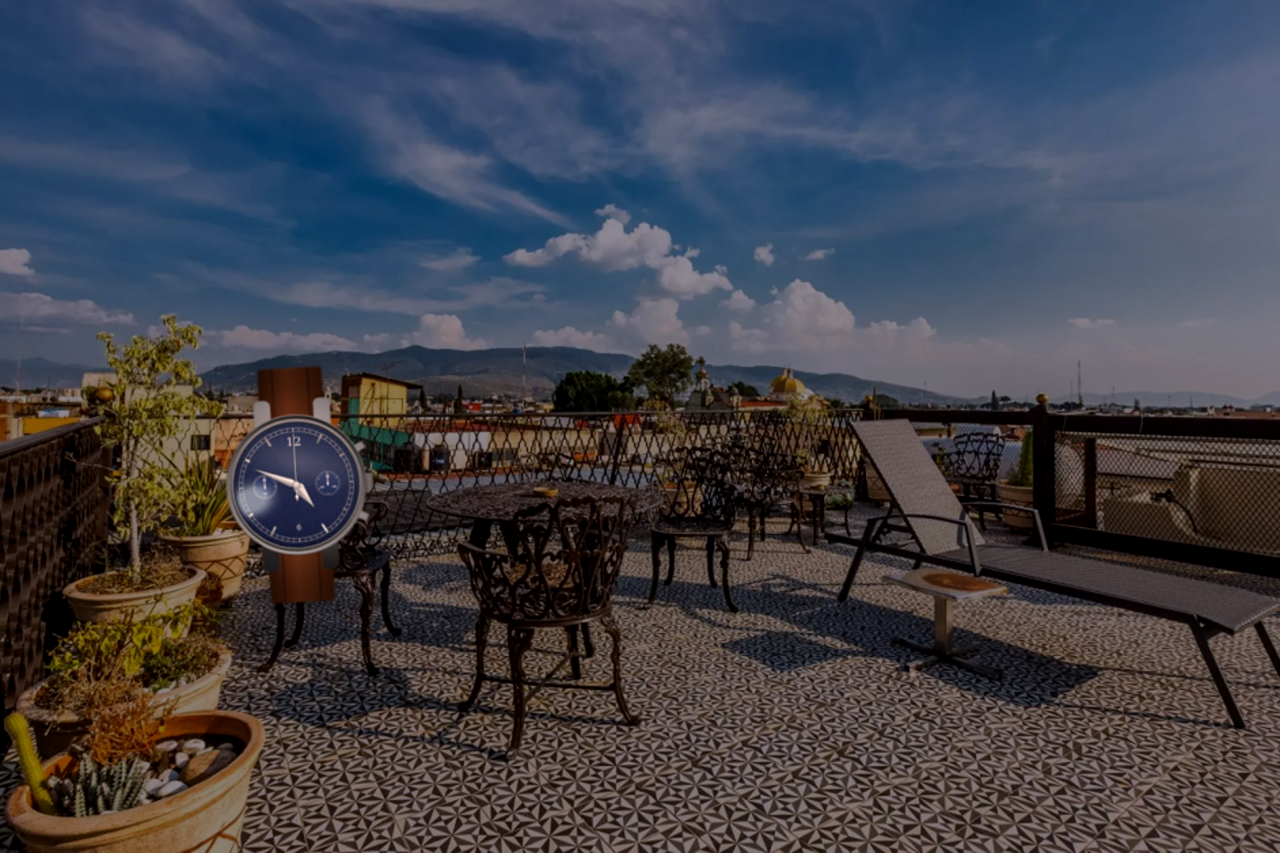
**4:49**
